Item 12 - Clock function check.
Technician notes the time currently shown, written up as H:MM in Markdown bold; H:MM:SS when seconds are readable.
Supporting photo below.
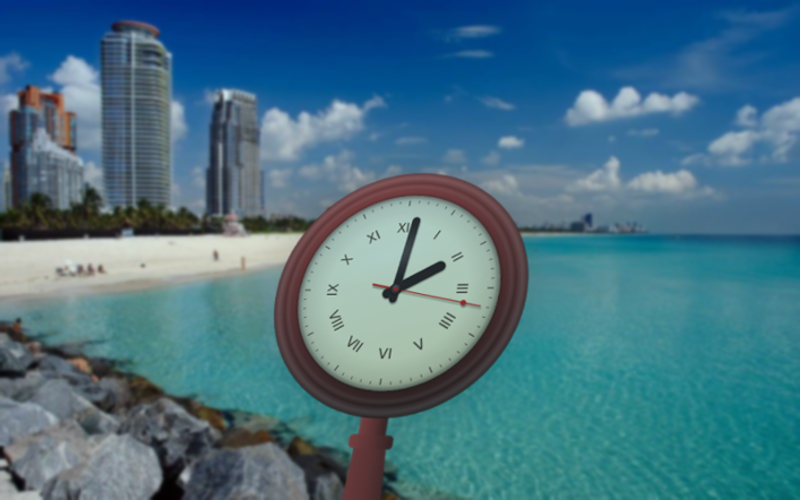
**2:01:17**
